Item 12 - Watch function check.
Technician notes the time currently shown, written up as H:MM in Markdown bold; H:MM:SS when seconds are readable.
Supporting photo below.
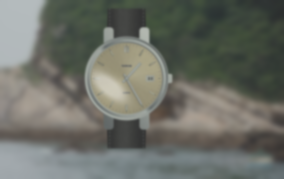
**1:25**
